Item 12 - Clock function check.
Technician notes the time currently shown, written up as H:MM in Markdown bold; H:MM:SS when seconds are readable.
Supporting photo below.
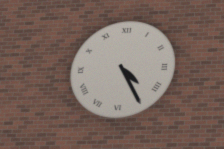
**4:25**
